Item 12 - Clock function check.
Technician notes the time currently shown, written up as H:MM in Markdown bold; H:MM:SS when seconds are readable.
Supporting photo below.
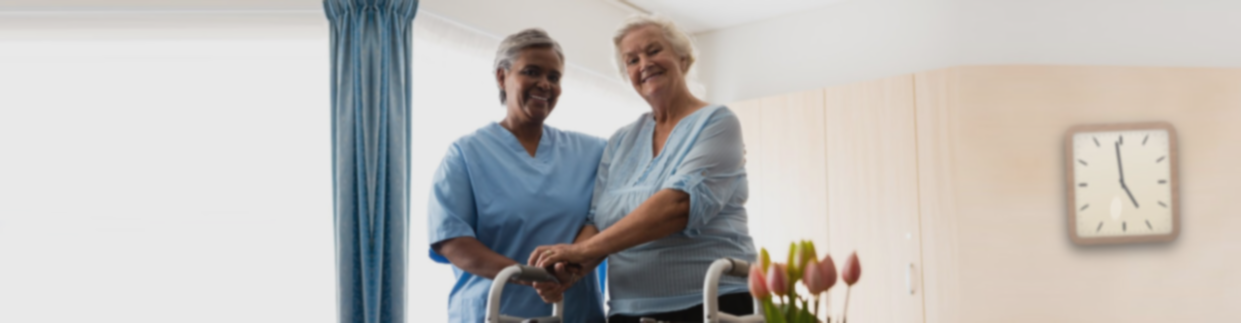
**4:59**
